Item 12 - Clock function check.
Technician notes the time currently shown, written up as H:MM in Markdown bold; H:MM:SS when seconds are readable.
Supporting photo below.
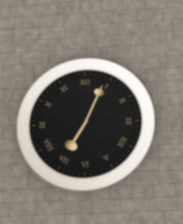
**7:04**
